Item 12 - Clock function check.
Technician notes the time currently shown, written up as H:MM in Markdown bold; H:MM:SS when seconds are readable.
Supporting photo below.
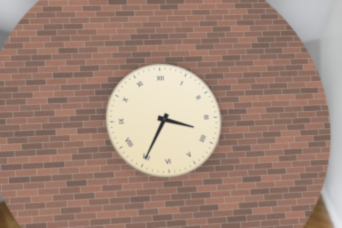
**3:35**
